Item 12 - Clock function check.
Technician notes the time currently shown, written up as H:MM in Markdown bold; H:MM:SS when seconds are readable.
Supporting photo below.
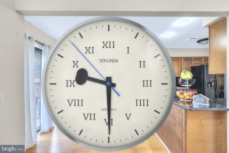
**9:29:53**
